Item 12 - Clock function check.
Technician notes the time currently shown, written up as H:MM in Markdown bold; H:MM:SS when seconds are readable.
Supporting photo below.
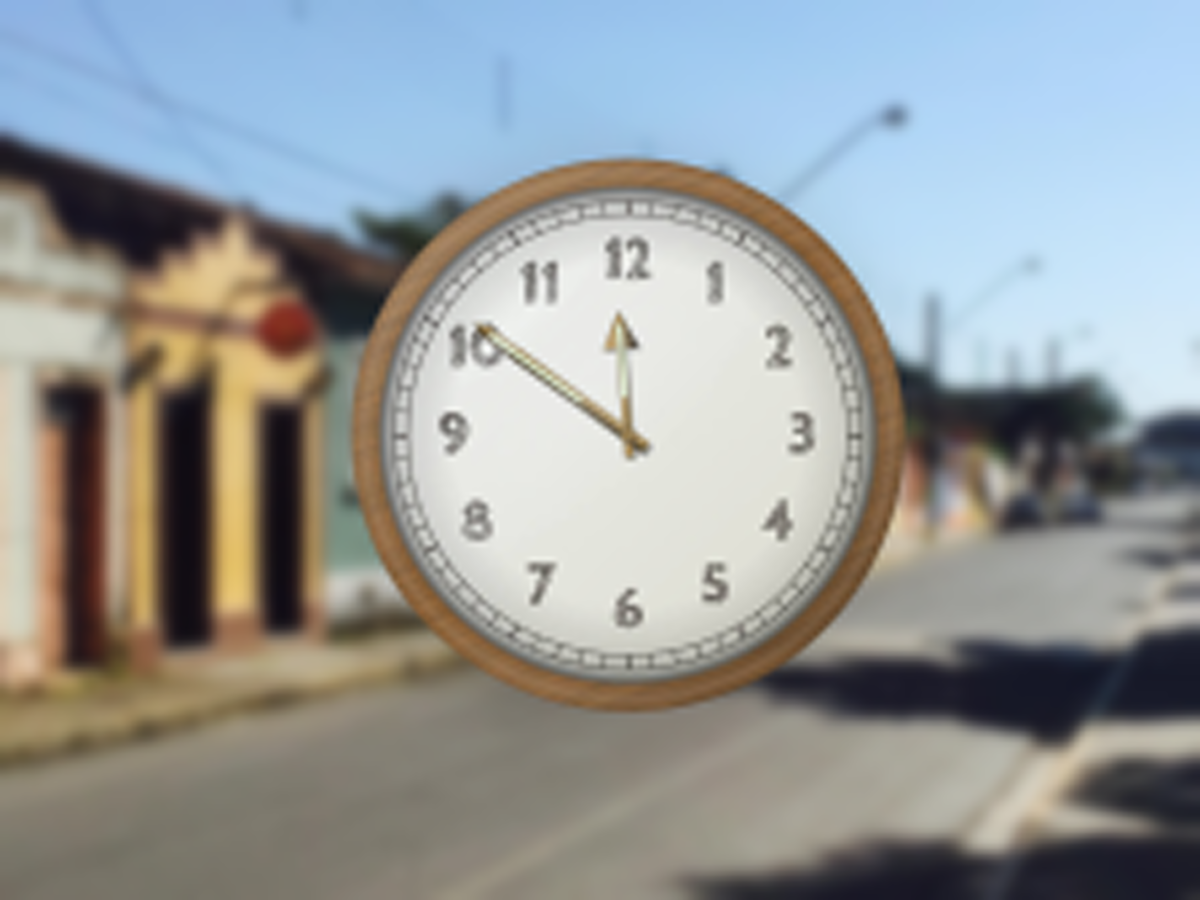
**11:51**
